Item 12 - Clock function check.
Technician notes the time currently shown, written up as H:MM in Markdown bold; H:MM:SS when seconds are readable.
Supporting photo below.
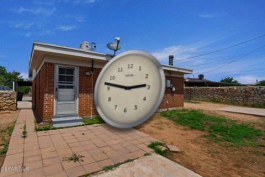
**2:47**
